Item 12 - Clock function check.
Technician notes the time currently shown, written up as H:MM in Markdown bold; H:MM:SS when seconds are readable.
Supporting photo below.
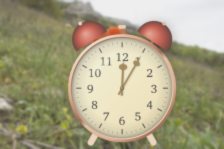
**12:05**
